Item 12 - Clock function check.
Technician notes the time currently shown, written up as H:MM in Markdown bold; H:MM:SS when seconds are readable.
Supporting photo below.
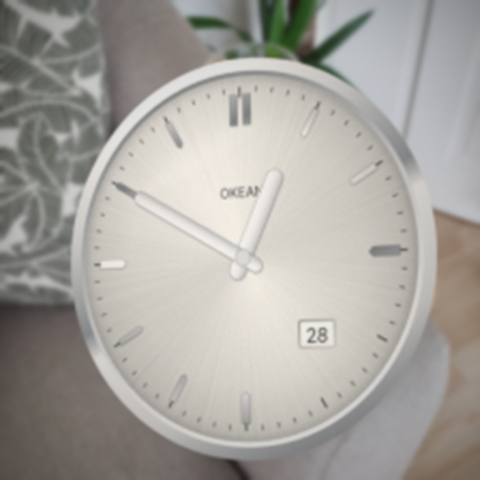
**12:50**
